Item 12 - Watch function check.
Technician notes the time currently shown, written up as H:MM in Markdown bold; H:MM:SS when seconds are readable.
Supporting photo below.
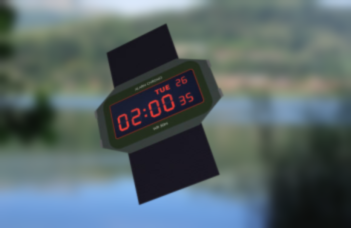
**2:00**
